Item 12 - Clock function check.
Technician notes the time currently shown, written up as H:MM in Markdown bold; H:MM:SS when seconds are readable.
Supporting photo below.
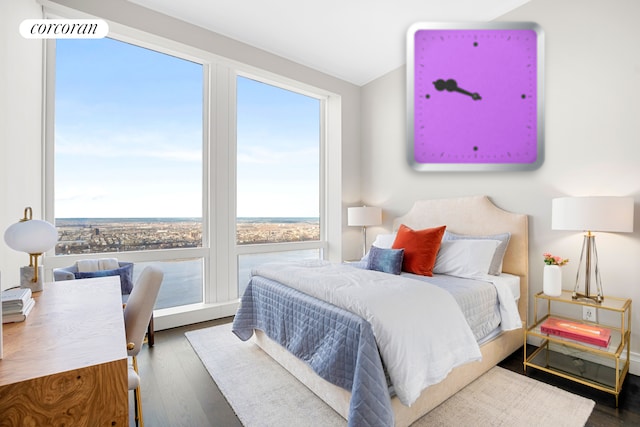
**9:48**
